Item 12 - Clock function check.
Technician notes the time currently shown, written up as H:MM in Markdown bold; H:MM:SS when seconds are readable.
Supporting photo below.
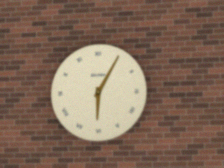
**6:05**
